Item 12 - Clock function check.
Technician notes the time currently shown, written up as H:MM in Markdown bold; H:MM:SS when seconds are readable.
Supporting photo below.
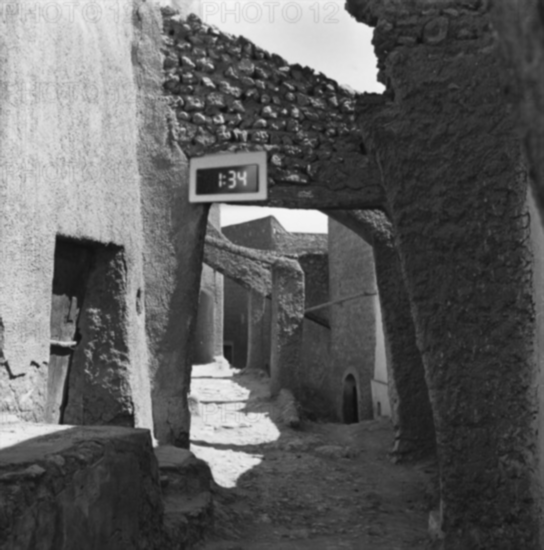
**1:34**
